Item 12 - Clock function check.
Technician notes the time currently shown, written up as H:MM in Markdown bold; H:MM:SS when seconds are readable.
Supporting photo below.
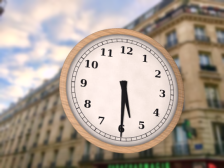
**5:30**
